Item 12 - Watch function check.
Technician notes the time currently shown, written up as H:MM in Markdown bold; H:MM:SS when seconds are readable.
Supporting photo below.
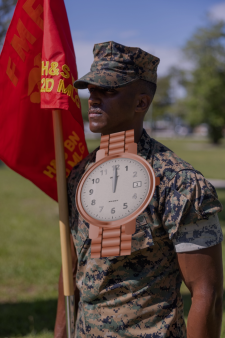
**12:00**
